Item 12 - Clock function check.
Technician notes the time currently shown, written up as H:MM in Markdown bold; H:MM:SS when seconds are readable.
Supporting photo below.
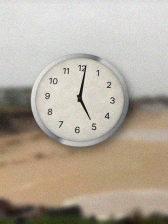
**5:01**
